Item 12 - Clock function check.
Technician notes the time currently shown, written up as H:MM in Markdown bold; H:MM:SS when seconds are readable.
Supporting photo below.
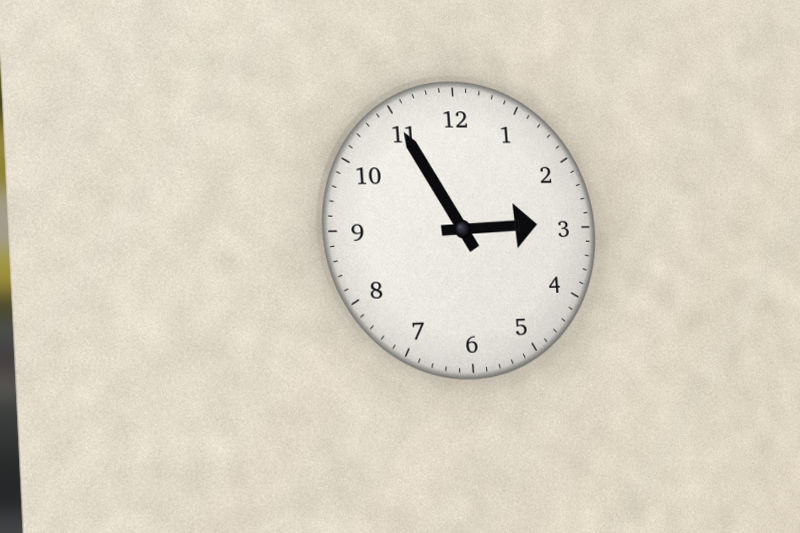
**2:55**
